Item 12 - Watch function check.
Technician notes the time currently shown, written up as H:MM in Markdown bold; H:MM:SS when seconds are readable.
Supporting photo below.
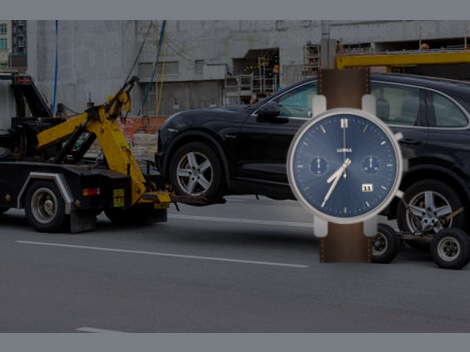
**7:35**
